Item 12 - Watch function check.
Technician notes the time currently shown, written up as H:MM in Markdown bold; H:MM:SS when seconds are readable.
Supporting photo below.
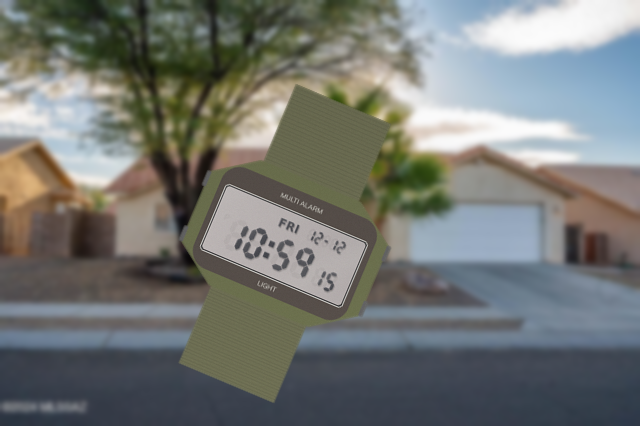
**10:59:15**
